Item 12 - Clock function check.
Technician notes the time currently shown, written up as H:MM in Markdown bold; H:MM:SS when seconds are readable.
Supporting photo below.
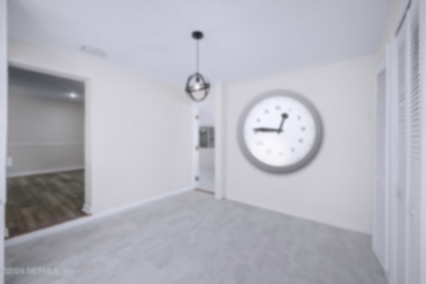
**12:46**
